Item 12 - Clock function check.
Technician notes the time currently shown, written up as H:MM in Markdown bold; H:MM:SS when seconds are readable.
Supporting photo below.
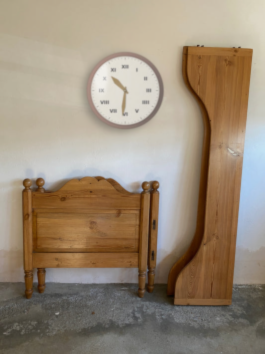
**10:31**
